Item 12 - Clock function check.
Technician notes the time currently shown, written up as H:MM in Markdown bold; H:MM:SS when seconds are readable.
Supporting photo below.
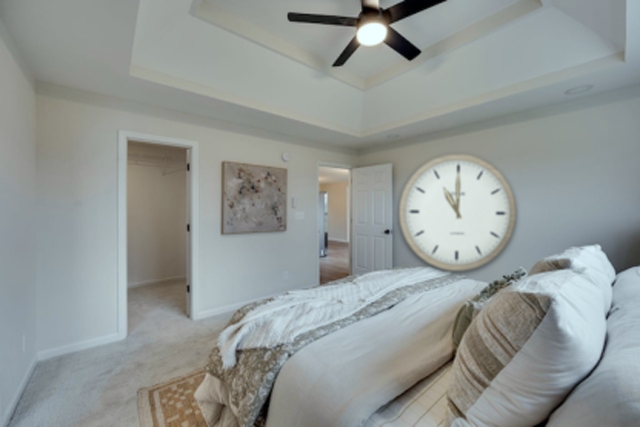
**11:00**
